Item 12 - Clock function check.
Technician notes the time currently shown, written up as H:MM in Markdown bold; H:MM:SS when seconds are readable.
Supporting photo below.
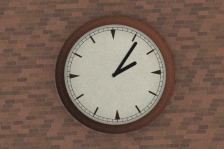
**2:06**
